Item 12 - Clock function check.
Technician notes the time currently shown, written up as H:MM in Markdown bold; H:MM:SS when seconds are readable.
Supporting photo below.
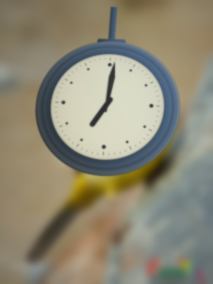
**7:01**
